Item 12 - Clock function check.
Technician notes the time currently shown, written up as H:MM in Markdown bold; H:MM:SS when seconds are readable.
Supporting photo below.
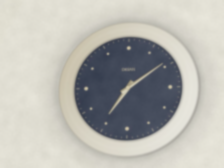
**7:09**
